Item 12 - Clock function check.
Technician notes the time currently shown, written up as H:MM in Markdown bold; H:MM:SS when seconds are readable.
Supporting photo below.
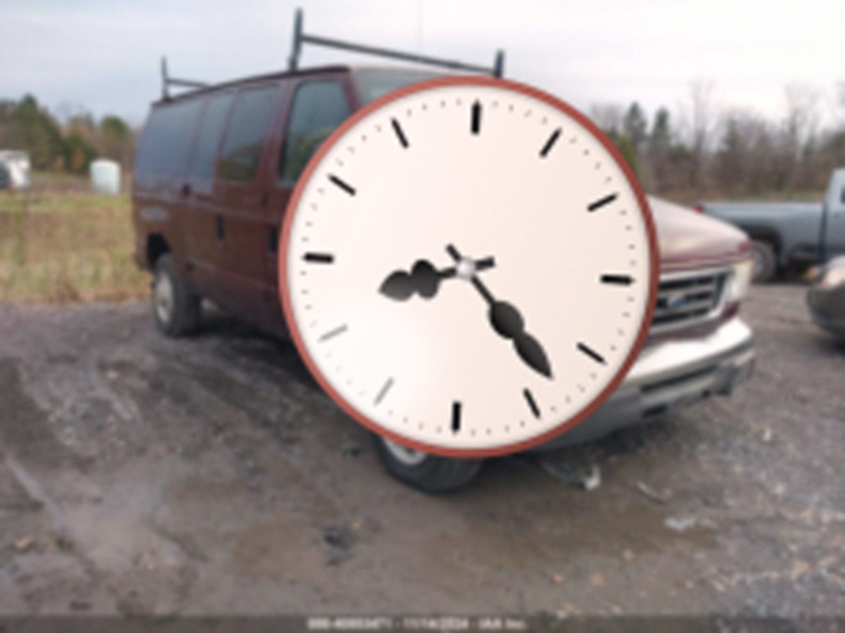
**8:23**
